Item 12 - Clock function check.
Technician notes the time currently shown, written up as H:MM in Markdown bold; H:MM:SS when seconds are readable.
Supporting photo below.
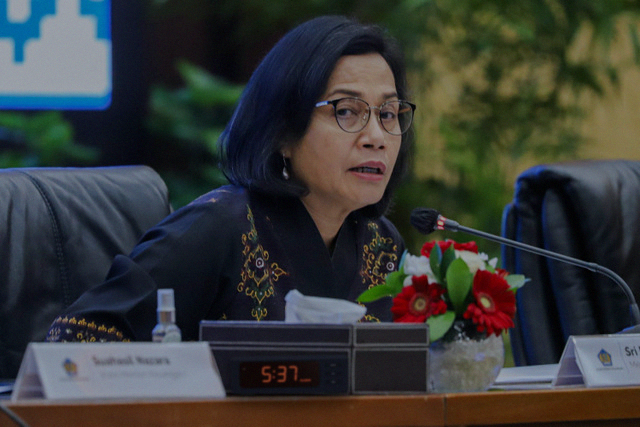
**5:37**
